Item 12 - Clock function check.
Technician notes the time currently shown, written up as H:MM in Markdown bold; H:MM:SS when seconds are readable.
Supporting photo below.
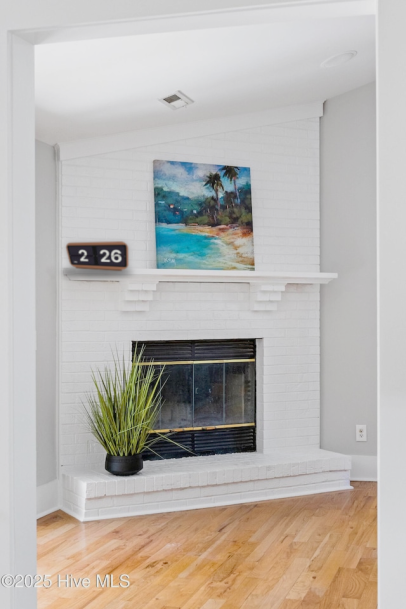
**2:26**
